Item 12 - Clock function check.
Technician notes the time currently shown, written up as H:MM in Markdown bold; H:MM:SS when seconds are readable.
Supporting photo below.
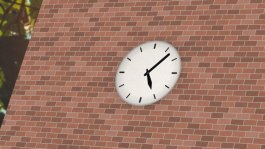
**5:07**
